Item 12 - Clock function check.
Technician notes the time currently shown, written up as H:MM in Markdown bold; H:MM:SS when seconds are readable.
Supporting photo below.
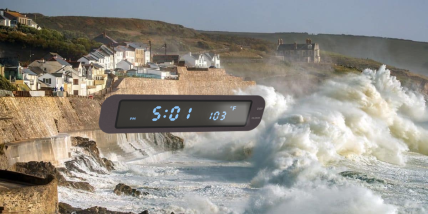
**5:01**
